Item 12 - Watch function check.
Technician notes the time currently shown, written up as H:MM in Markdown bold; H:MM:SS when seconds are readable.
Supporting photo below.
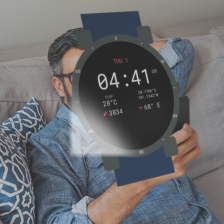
**4:41**
